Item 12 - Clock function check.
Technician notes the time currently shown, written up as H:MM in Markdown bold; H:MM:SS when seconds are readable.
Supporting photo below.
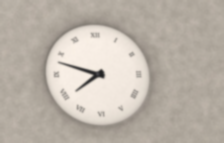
**7:48**
